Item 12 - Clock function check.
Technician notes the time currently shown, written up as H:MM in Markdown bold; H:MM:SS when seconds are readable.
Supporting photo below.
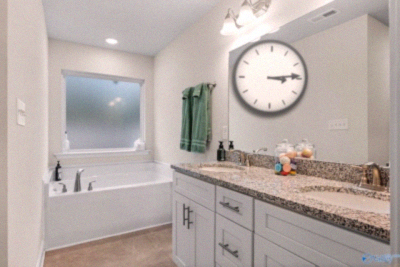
**3:14**
